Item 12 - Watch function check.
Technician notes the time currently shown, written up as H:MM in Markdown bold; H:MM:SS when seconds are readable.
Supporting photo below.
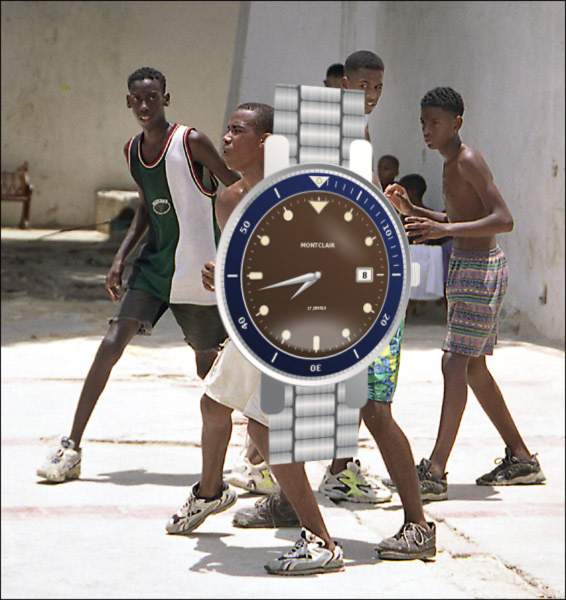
**7:43**
